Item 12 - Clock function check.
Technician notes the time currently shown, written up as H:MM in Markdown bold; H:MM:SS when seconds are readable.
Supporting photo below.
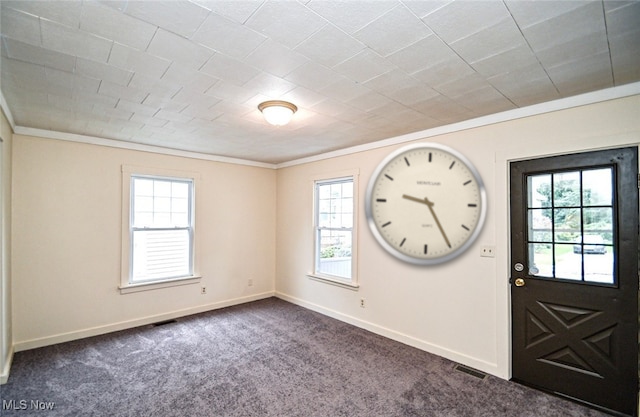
**9:25**
